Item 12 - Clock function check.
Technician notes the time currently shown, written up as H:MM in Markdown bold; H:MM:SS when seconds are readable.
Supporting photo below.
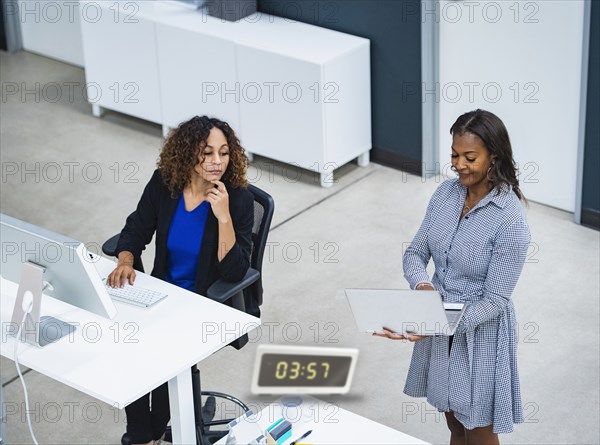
**3:57**
